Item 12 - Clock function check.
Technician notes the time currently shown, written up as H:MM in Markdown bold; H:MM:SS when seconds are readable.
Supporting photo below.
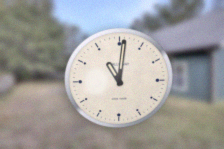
**11:01**
